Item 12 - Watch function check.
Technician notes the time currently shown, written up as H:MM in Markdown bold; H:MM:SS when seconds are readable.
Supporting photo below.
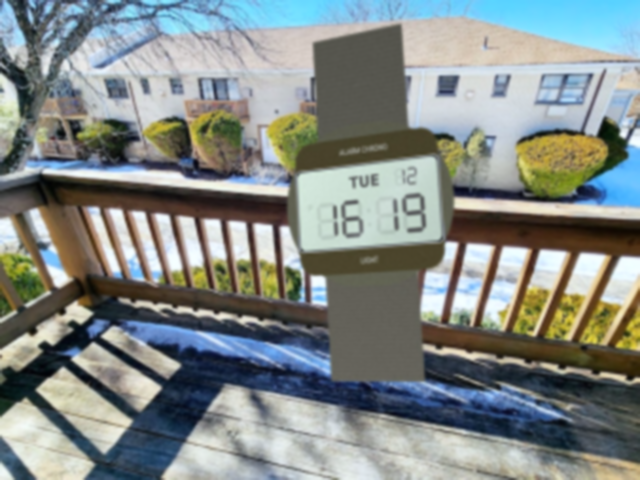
**16:19**
